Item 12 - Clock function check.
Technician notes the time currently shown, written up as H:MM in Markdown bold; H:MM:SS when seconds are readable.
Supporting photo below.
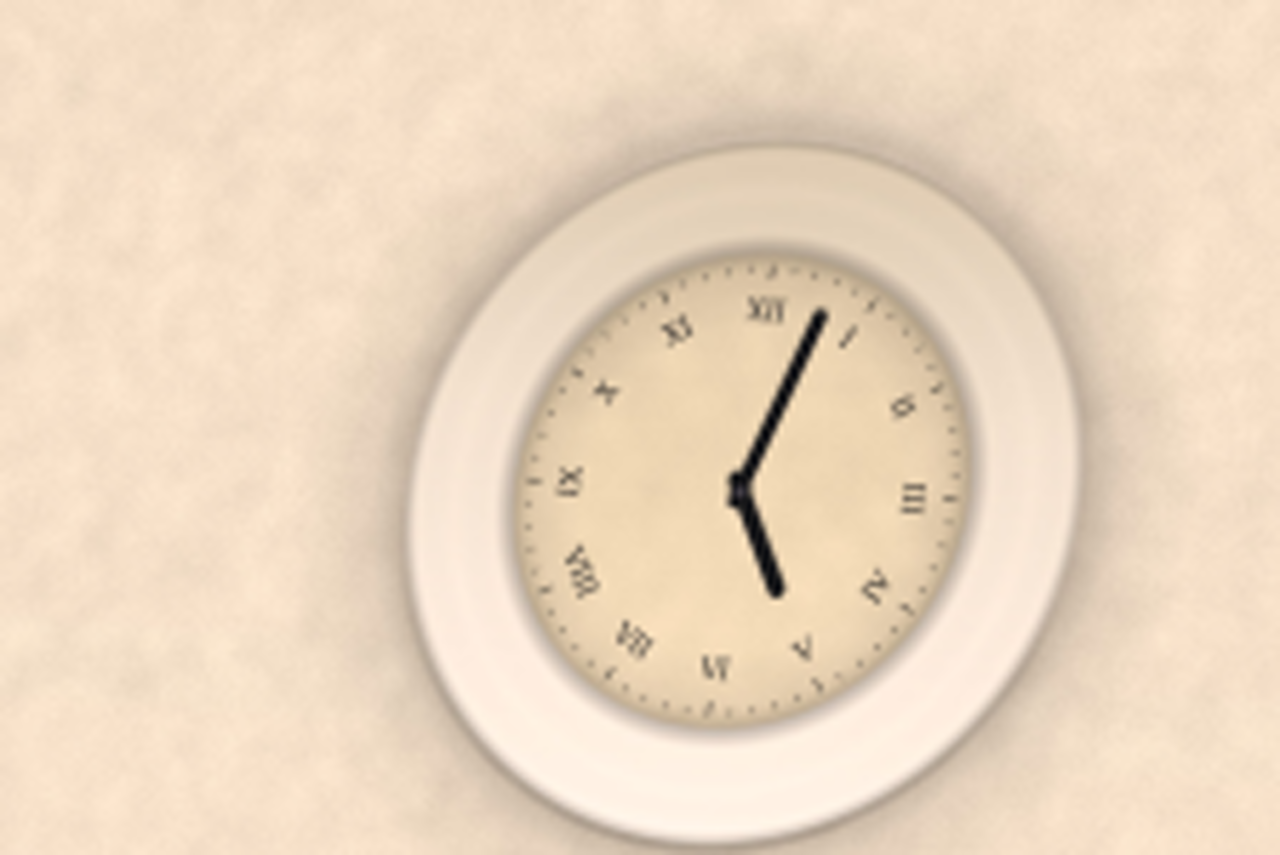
**5:03**
